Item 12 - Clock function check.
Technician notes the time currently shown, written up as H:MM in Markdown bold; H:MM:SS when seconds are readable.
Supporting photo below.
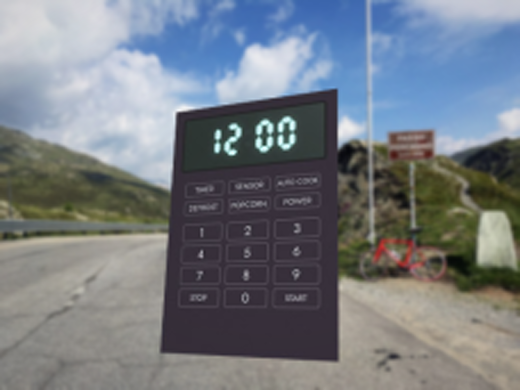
**12:00**
